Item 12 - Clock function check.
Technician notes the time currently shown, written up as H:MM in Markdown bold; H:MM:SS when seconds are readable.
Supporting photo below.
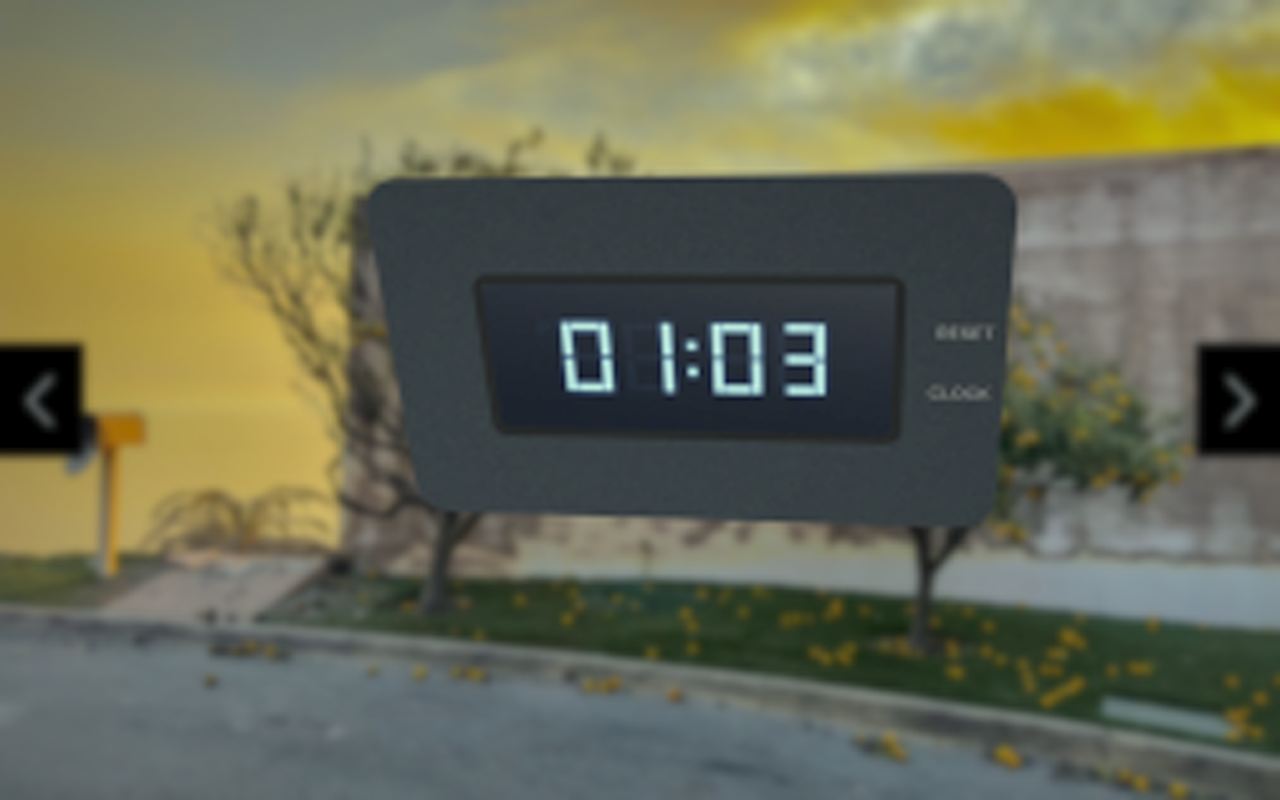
**1:03**
